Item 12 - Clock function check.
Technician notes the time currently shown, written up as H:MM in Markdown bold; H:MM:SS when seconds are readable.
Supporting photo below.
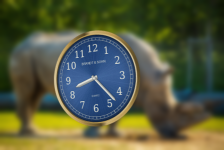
**8:23**
